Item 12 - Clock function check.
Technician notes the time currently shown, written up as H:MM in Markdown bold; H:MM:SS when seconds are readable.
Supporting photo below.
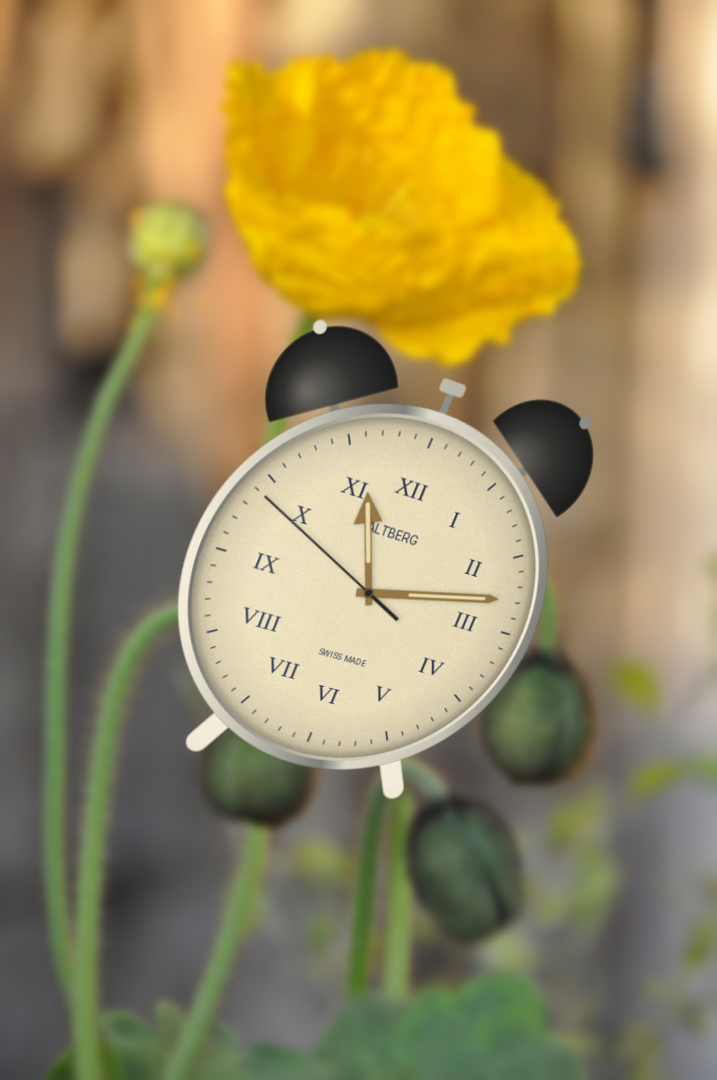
**11:12:49**
